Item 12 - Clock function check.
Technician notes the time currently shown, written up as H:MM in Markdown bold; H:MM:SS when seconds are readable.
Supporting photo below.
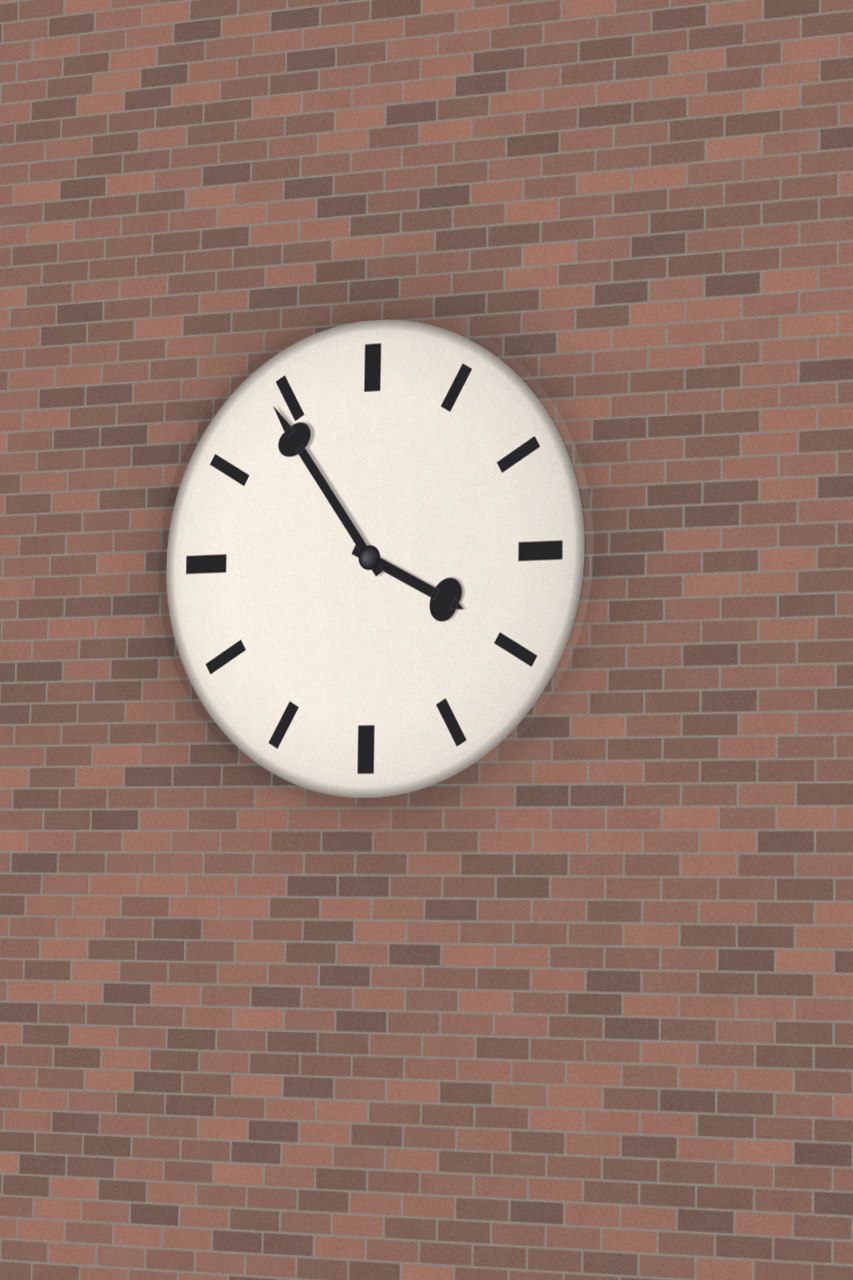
**3:54**
